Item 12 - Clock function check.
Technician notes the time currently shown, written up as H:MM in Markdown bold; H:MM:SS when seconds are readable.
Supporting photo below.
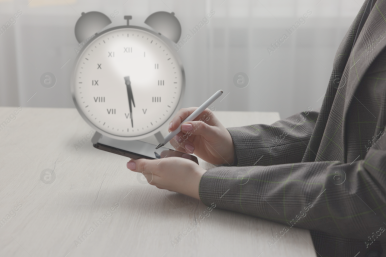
**5:29**
